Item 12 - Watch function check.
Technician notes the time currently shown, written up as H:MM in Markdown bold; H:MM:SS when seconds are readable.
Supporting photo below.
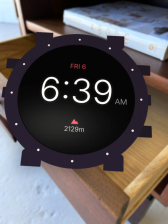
**6:39**
